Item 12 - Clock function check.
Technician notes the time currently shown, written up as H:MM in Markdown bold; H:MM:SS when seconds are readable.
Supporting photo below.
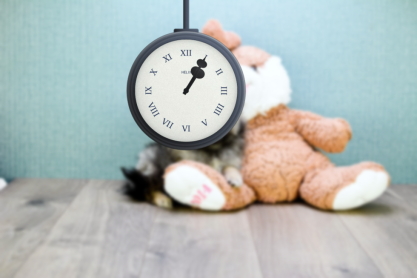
**1:05**
